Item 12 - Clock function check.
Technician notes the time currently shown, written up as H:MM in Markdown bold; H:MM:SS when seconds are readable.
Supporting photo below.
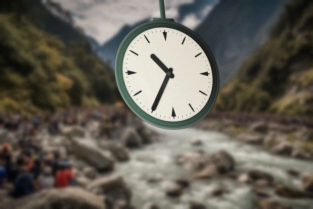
**10:35**
